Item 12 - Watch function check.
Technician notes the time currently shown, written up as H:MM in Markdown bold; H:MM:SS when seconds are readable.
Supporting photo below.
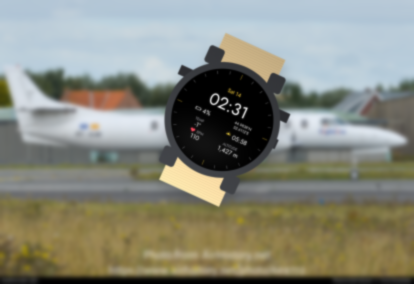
**2:31**
